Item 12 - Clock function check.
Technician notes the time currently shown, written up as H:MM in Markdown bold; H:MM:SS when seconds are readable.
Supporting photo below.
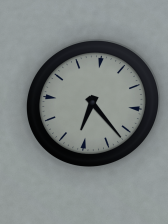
**6:22**
